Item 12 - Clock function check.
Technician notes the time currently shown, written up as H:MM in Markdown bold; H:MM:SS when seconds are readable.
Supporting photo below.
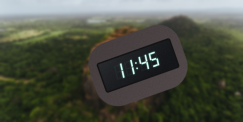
**11:45**
